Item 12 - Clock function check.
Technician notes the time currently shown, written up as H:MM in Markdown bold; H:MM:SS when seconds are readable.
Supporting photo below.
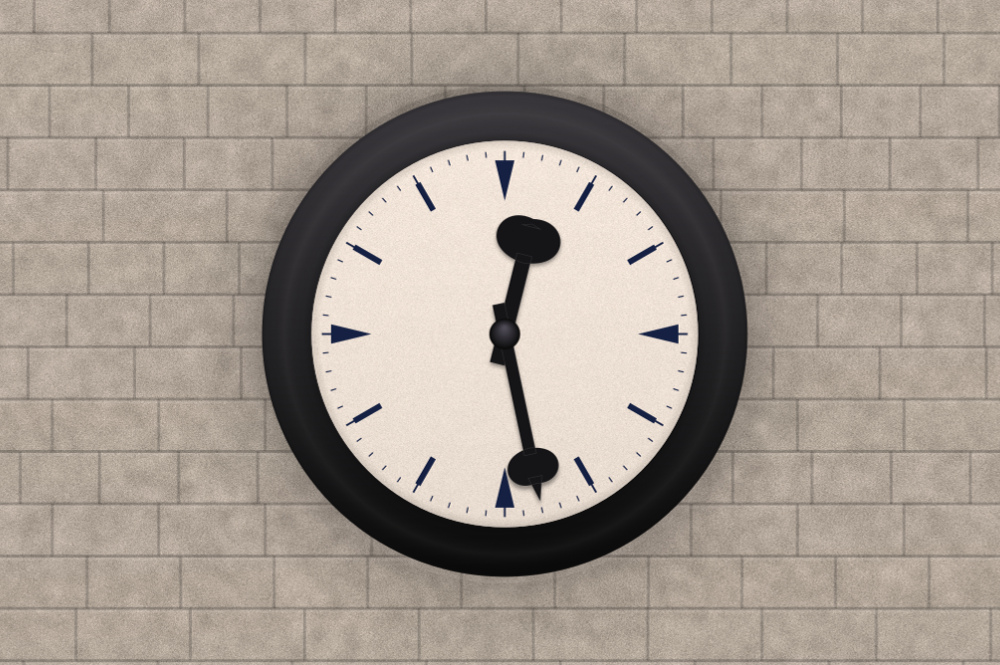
**12:28**
